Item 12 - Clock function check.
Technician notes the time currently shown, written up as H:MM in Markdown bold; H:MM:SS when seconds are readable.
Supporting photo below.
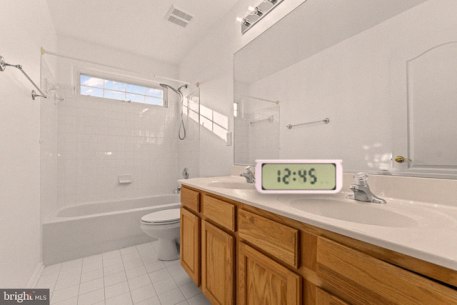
**12:45**
